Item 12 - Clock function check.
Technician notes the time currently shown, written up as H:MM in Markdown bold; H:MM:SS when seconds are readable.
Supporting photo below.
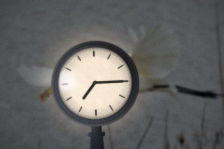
**7:15**
